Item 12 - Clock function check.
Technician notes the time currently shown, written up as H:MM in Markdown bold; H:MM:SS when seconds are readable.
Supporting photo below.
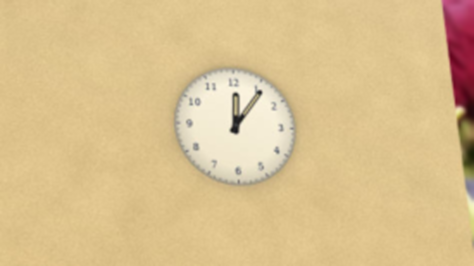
**12:06**
